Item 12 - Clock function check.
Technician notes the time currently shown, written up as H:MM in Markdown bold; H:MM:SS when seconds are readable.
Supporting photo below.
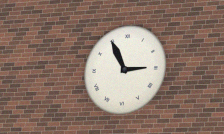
**2:55**
